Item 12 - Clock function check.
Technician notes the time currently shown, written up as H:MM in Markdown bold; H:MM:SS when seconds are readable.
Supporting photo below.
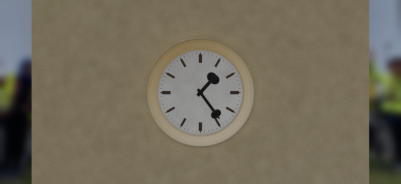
**1:24**
